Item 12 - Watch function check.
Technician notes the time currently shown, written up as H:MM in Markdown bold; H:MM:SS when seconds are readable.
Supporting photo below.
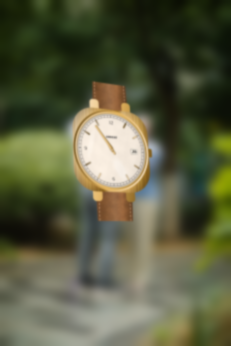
**10:54**
